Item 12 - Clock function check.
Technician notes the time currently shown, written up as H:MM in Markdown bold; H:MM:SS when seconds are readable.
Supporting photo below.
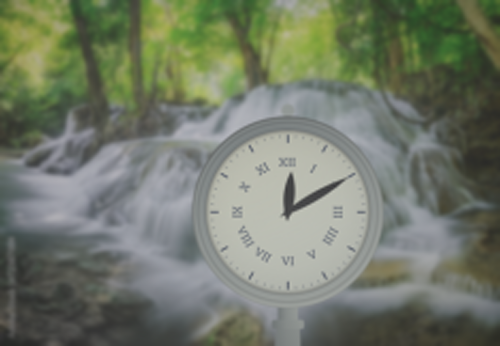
**12:10**
